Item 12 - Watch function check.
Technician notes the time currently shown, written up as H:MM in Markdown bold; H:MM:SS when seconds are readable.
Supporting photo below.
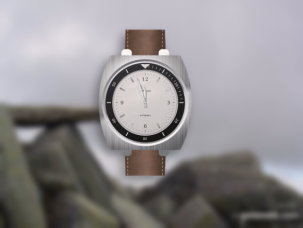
**11:57**
